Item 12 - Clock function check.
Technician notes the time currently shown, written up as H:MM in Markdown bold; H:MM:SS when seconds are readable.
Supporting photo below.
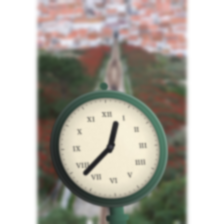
**12:38**
